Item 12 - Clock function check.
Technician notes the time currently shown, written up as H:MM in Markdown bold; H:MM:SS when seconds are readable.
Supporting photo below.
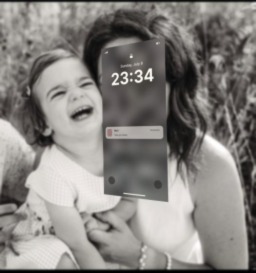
**23:34**
